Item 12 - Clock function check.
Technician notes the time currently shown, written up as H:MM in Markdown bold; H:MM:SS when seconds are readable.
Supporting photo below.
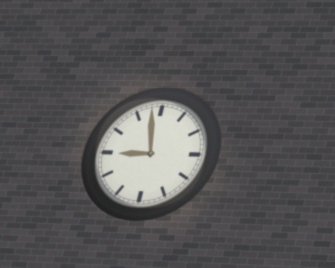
**8:58**
